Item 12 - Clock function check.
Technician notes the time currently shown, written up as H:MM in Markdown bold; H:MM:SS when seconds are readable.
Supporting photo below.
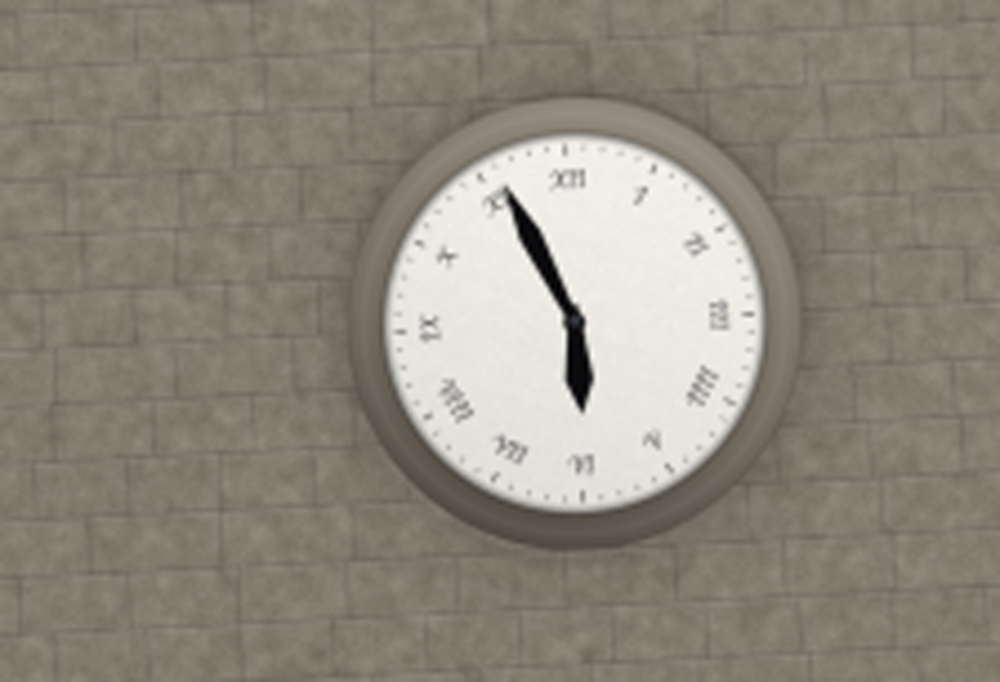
**5:56**
